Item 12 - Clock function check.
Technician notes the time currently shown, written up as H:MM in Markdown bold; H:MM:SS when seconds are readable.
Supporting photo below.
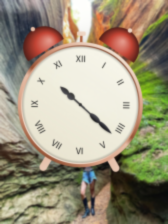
**10:22**
